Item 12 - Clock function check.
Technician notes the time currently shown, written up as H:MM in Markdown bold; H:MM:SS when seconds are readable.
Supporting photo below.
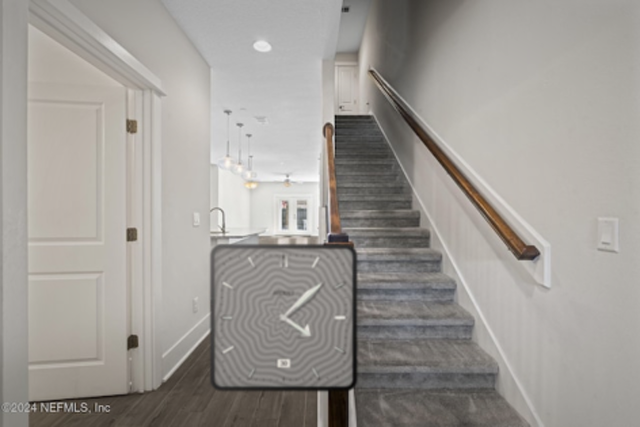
**4:08**
